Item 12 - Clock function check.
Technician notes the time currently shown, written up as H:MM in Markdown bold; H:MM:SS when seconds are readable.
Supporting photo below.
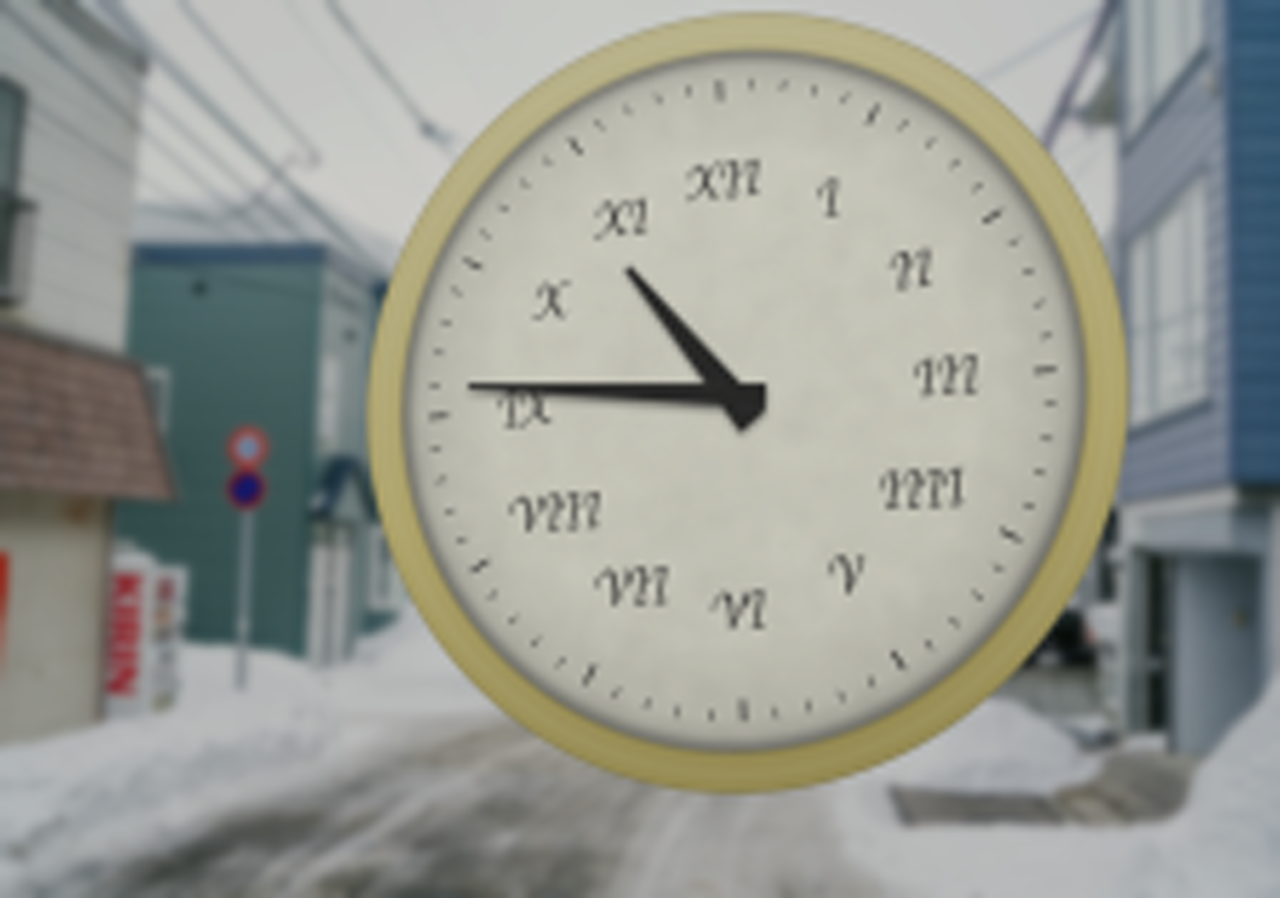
**10:46**
